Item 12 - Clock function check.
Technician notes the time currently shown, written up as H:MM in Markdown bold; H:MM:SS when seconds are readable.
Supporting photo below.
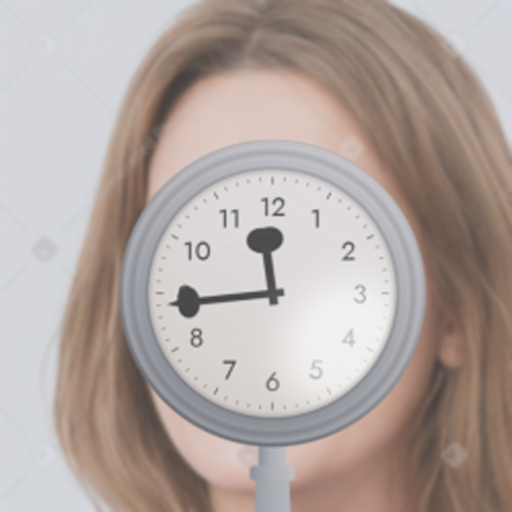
**11:44**
